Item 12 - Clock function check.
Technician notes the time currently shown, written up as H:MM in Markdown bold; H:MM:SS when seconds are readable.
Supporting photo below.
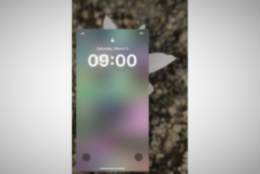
**9:00**
